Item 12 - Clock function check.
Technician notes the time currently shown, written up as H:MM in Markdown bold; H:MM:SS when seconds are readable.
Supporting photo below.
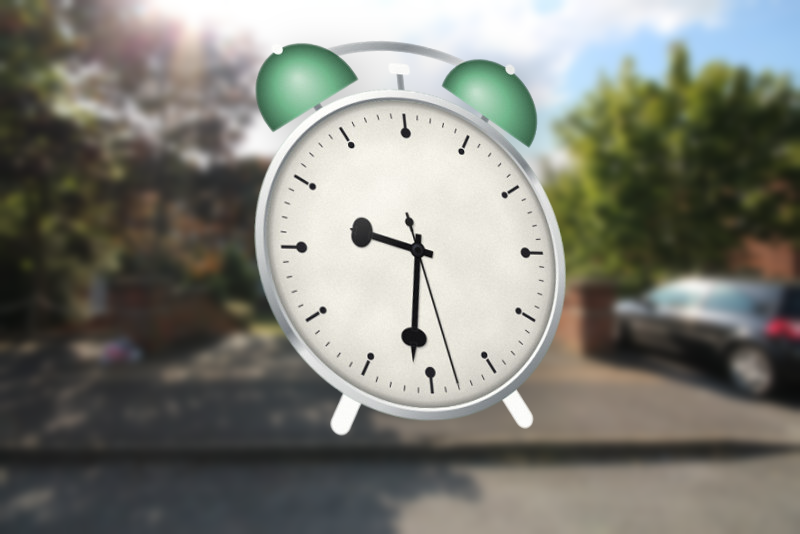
**9:31:28**
